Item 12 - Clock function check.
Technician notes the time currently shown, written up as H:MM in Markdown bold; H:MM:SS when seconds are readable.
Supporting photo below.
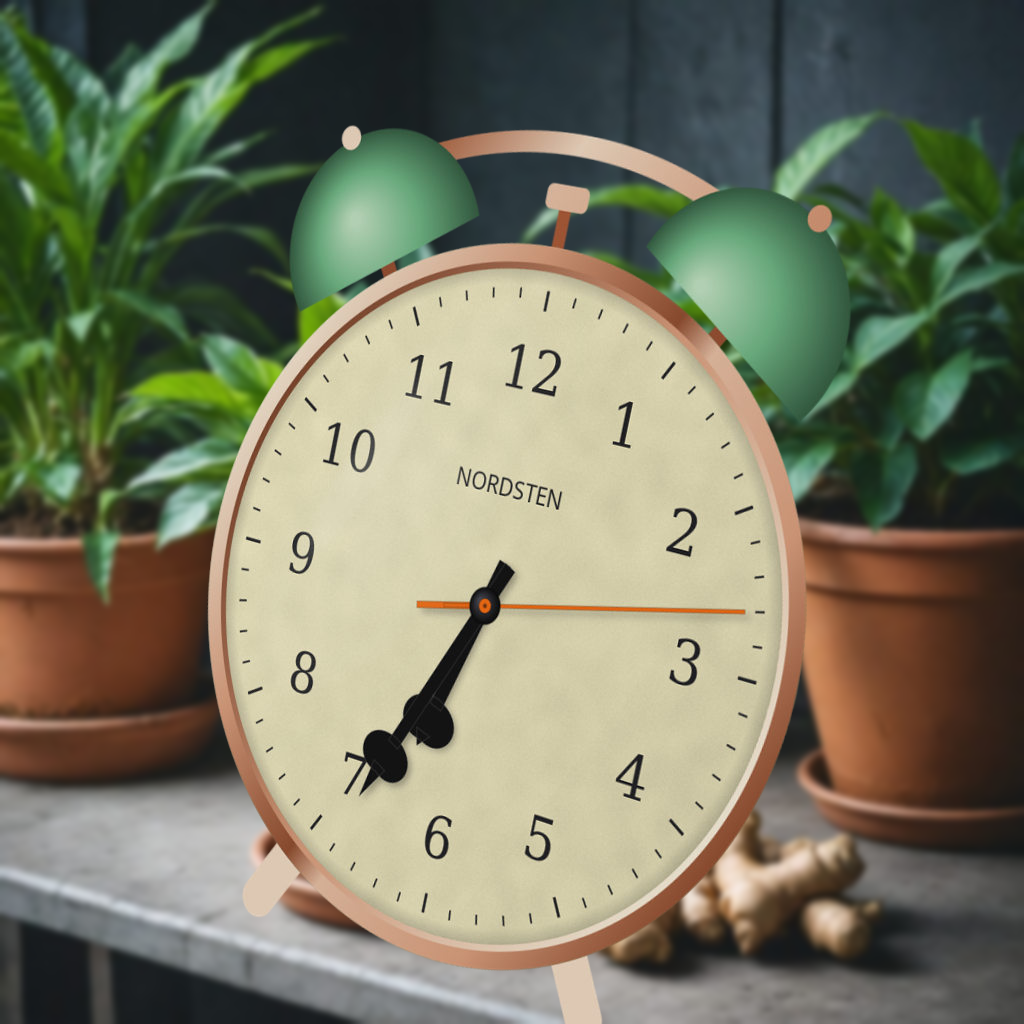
**6:34:13**
